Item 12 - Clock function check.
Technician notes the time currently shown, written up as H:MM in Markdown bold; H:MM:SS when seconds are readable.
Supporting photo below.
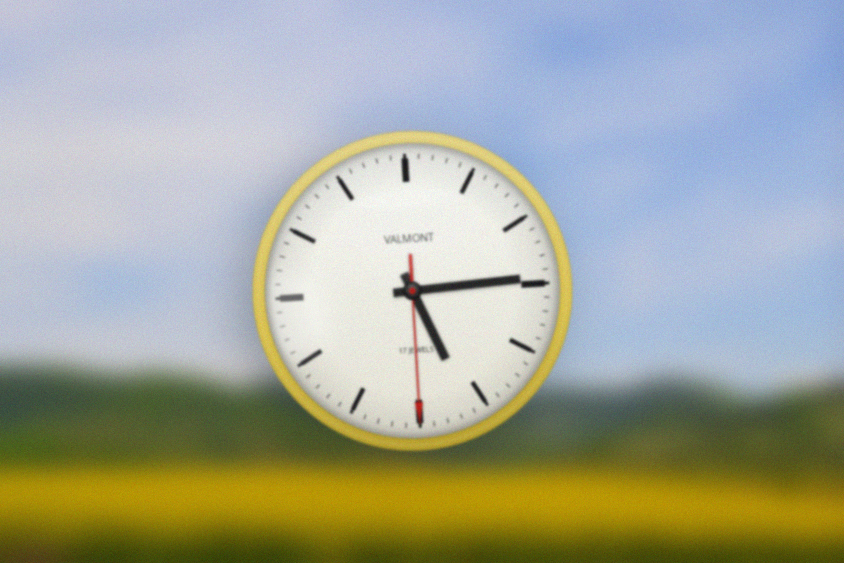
**5:14:30**
